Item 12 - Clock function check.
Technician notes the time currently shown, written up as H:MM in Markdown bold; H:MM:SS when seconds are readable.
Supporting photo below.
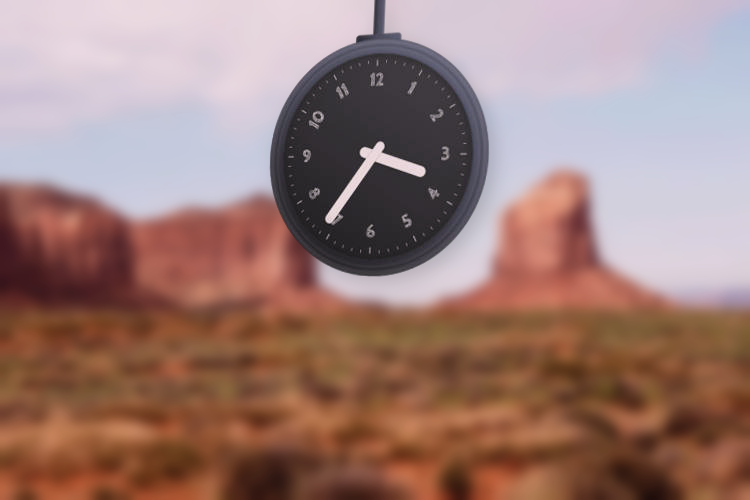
**3:36**
